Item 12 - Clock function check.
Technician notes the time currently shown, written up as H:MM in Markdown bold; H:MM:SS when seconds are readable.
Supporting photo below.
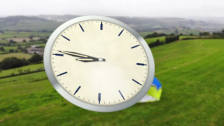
**8:46**
